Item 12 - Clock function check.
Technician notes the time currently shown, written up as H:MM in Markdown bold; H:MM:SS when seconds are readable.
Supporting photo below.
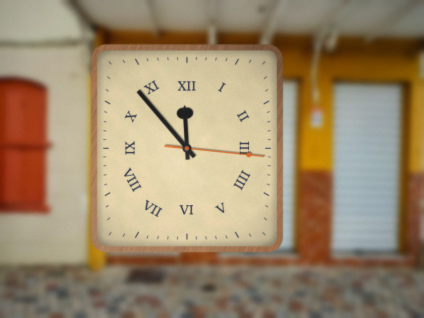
**11:53:16**
